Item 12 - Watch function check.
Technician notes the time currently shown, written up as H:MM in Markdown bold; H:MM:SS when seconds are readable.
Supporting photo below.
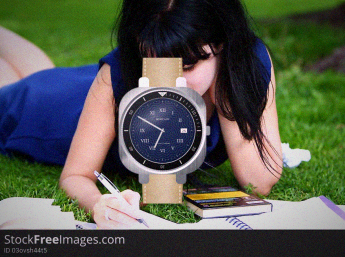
**6:50**
